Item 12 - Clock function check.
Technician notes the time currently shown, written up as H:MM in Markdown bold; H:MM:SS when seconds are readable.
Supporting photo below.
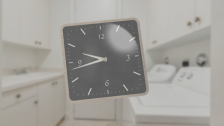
**9:43**
